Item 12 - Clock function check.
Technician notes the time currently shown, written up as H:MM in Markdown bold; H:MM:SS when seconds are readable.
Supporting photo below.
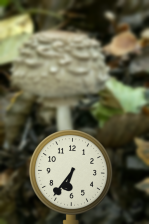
**6:36**
